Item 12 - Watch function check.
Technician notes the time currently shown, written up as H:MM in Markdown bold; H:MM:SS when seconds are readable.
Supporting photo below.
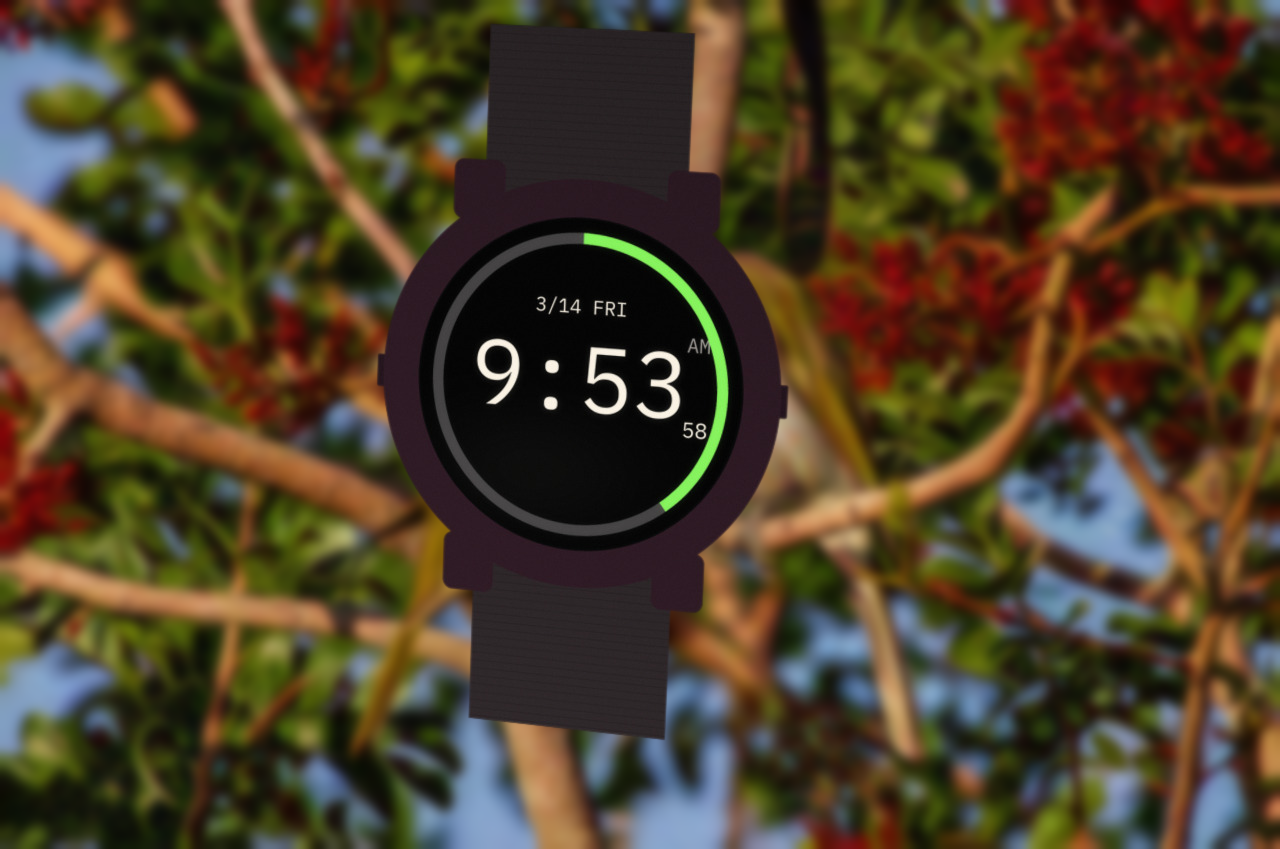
**9:53:58**
